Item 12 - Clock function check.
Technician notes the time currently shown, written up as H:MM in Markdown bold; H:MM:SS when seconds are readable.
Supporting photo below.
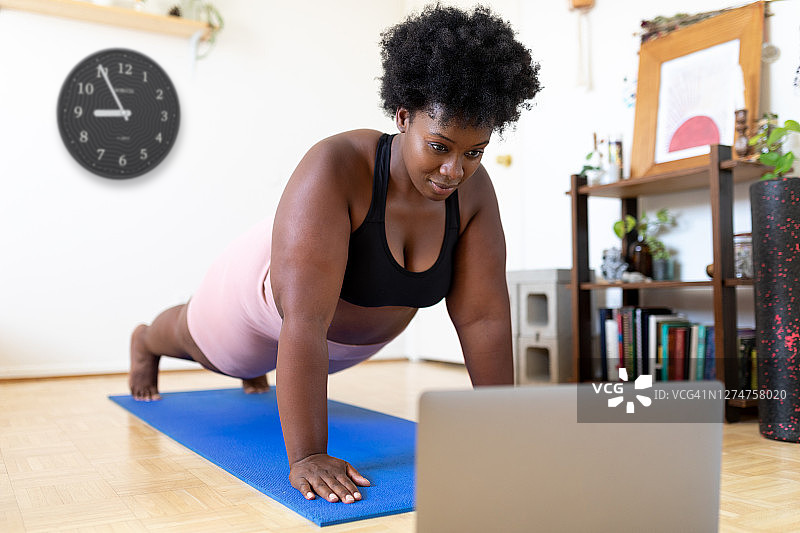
**8:55**
